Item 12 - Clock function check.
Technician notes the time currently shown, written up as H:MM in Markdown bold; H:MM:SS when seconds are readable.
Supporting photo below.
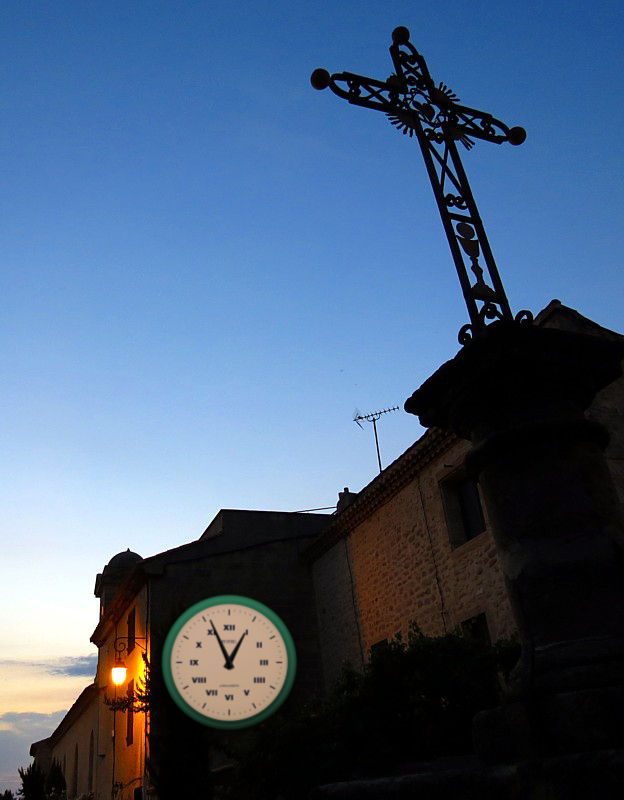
**12:56**
